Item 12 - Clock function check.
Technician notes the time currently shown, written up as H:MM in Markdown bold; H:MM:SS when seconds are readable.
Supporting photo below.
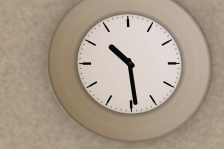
**10:29**
